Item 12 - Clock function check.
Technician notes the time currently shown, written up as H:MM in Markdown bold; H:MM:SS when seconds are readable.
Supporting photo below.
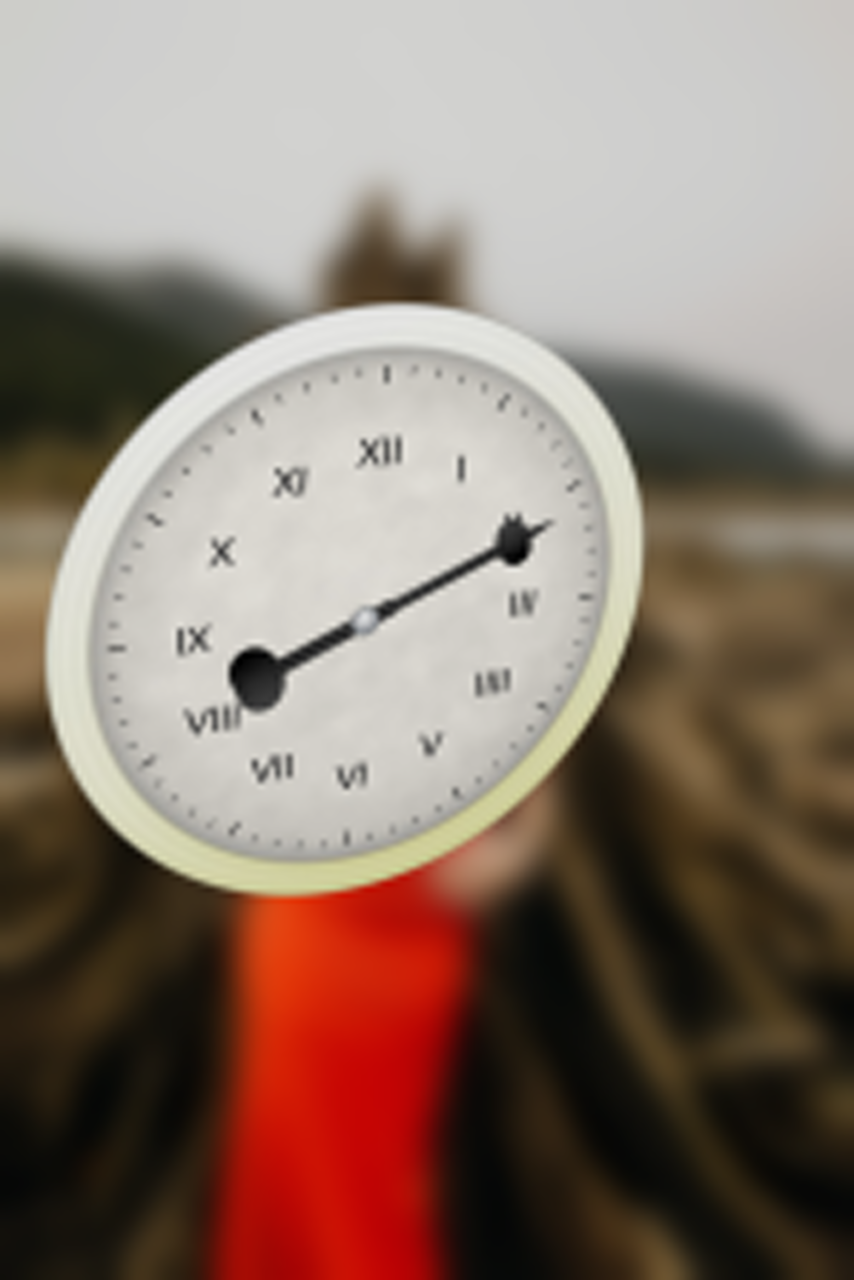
**8:11**
